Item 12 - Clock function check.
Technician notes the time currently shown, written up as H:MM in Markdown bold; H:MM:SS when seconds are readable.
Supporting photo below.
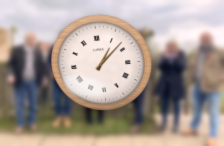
**1:08**
